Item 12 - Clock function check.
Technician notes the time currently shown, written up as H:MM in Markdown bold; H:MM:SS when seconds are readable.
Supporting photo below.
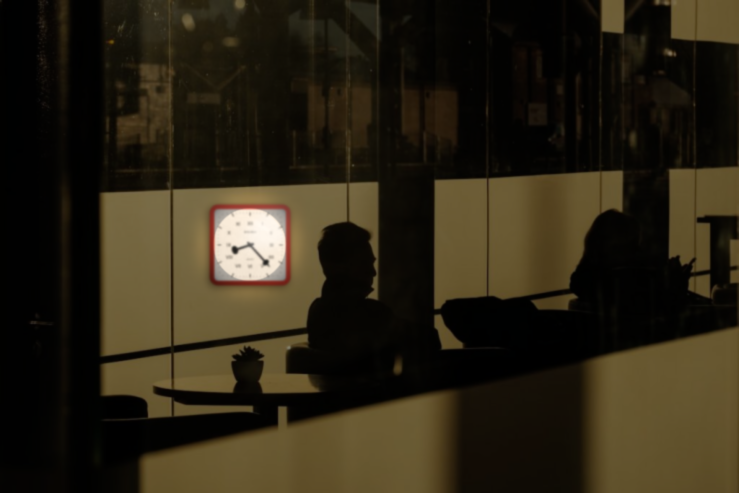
**8:23**
